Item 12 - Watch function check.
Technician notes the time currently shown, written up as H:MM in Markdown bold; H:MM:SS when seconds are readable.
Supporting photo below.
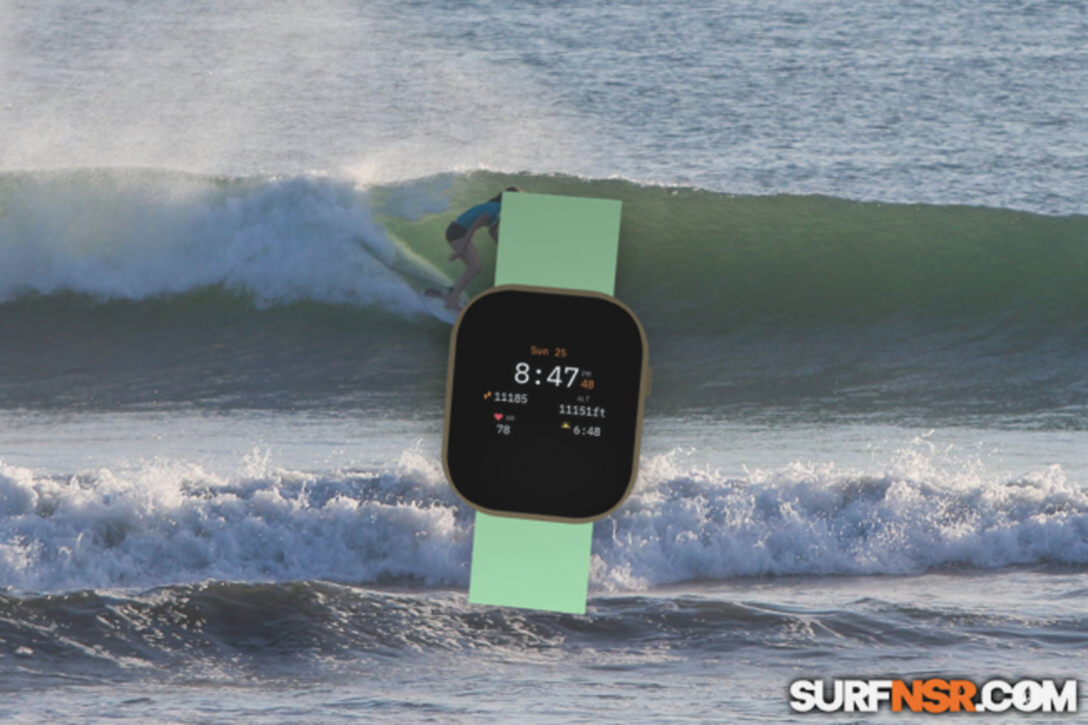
**8:47**
